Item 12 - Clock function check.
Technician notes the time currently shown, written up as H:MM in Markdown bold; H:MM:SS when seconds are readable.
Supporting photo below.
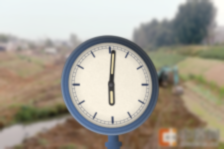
**6:01**
